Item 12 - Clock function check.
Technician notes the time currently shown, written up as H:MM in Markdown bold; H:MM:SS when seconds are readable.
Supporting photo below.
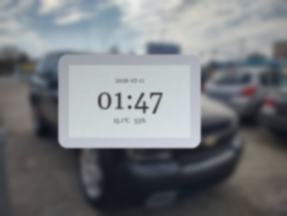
**1:47**
